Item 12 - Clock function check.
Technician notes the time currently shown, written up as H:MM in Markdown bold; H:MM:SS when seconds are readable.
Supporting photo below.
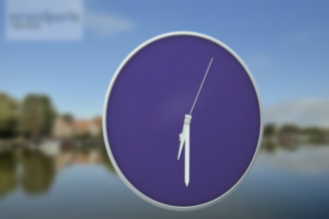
**6:30:04**
